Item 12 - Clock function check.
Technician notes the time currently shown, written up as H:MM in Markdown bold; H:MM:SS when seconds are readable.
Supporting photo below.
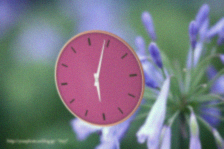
**6:04**
